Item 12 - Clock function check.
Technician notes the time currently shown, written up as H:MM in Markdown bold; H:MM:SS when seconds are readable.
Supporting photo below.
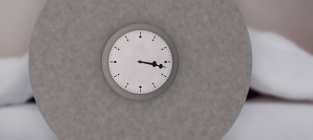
**3:17**
